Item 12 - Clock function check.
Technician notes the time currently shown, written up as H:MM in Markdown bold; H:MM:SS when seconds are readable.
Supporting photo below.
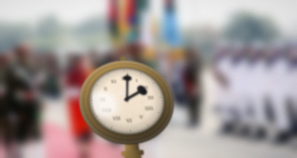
**2:01**
